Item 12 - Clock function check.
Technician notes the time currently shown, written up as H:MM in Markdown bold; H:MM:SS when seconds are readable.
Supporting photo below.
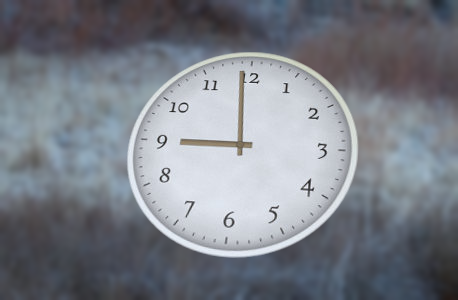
**8:59**
